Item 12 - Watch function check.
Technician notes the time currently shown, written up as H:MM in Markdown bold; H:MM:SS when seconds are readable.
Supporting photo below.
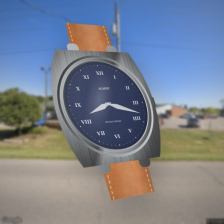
**8:18**
